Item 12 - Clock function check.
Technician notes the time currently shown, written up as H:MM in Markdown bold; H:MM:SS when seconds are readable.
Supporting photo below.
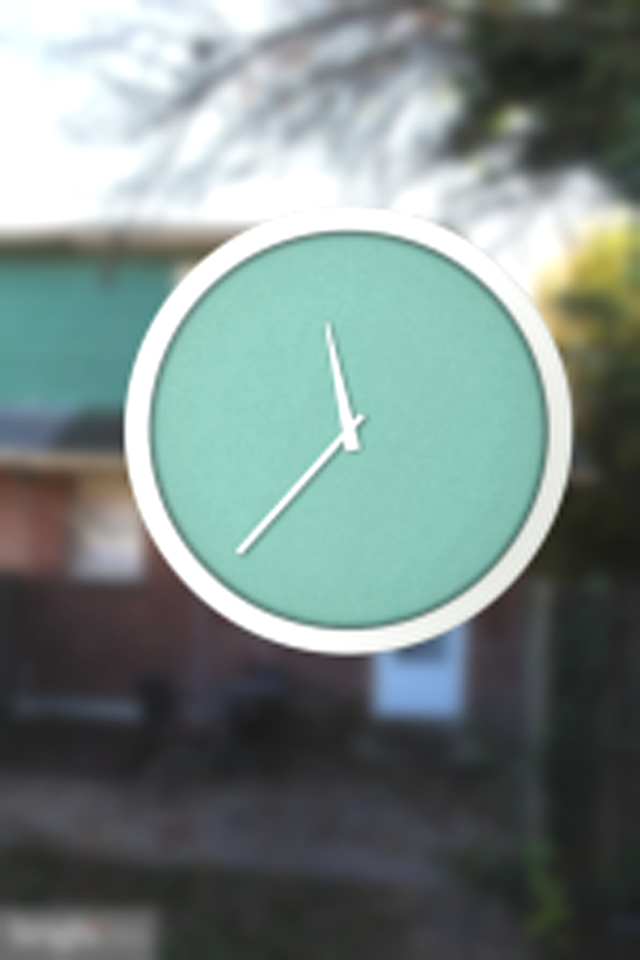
**11:37**
